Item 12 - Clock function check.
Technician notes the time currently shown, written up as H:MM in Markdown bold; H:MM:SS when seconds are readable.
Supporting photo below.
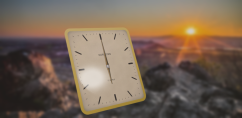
**6:00**
